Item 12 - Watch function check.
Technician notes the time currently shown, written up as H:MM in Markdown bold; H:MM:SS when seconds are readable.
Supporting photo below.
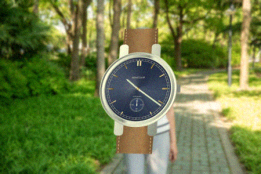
**10:21**
